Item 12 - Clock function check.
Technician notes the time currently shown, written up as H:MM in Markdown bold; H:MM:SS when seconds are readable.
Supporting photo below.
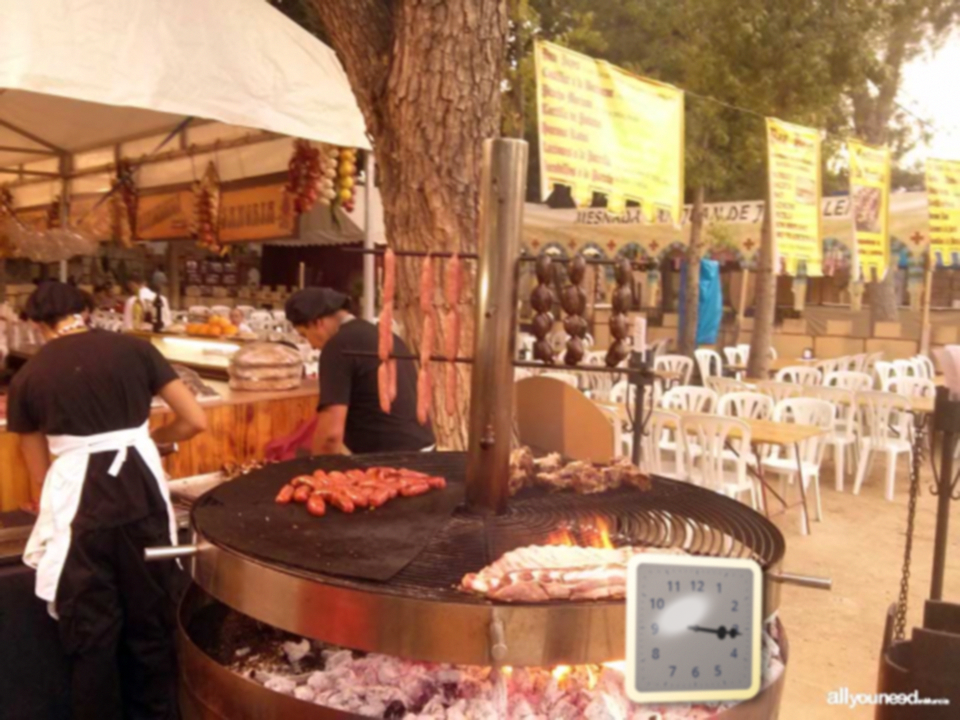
**3:16**
